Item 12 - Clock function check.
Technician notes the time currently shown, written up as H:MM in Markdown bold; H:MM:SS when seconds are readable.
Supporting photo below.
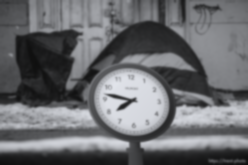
**7:47**
